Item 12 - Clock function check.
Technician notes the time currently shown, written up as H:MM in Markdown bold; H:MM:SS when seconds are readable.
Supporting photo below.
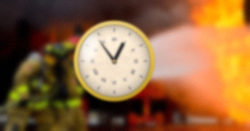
**12:54**
